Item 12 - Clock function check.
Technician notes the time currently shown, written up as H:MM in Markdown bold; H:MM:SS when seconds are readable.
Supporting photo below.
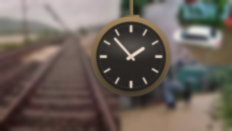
**1:53**
